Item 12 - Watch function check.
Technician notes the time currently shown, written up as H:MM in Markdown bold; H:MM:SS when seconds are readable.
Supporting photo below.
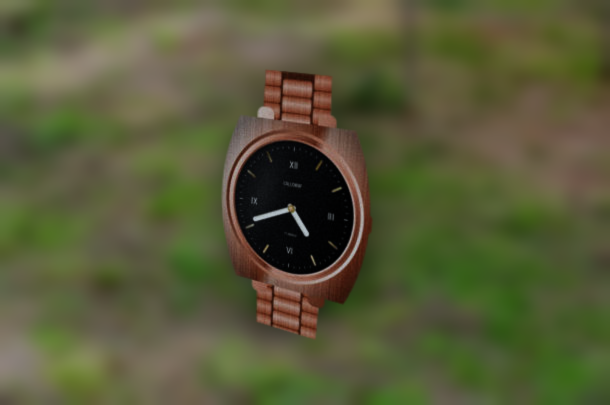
**4:41**
